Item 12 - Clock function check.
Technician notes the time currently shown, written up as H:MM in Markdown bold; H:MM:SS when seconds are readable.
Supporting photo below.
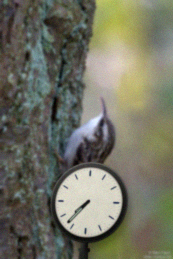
**7:37**
